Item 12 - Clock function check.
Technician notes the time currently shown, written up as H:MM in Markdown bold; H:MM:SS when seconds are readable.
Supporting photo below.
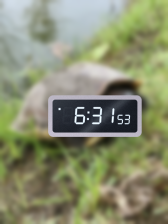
**6:31:53**
